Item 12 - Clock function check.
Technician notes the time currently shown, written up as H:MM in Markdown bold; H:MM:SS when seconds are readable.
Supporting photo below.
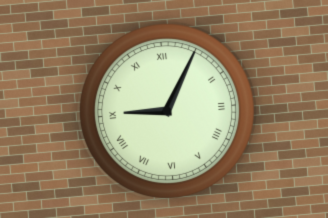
**9:05**
